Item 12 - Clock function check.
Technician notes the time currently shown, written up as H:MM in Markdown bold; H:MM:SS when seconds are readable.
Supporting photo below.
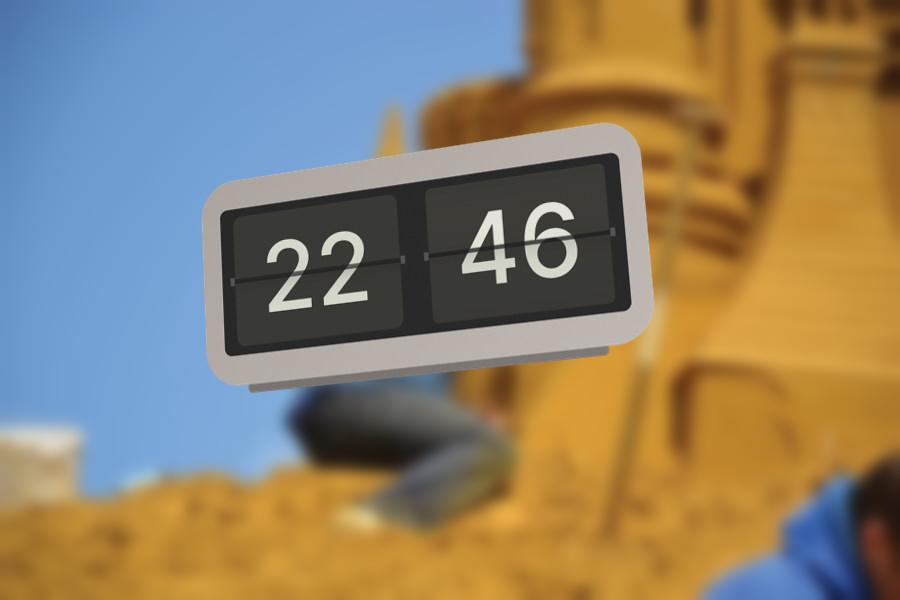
**22:46**
